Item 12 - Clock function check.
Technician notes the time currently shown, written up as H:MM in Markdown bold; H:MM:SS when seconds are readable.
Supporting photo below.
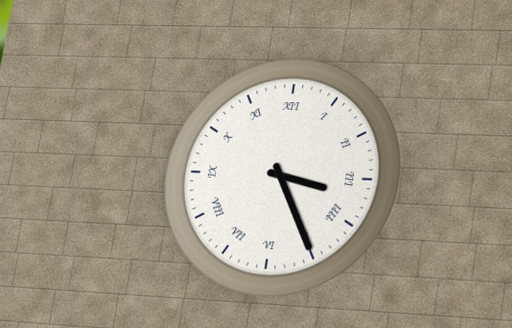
**3:25**
